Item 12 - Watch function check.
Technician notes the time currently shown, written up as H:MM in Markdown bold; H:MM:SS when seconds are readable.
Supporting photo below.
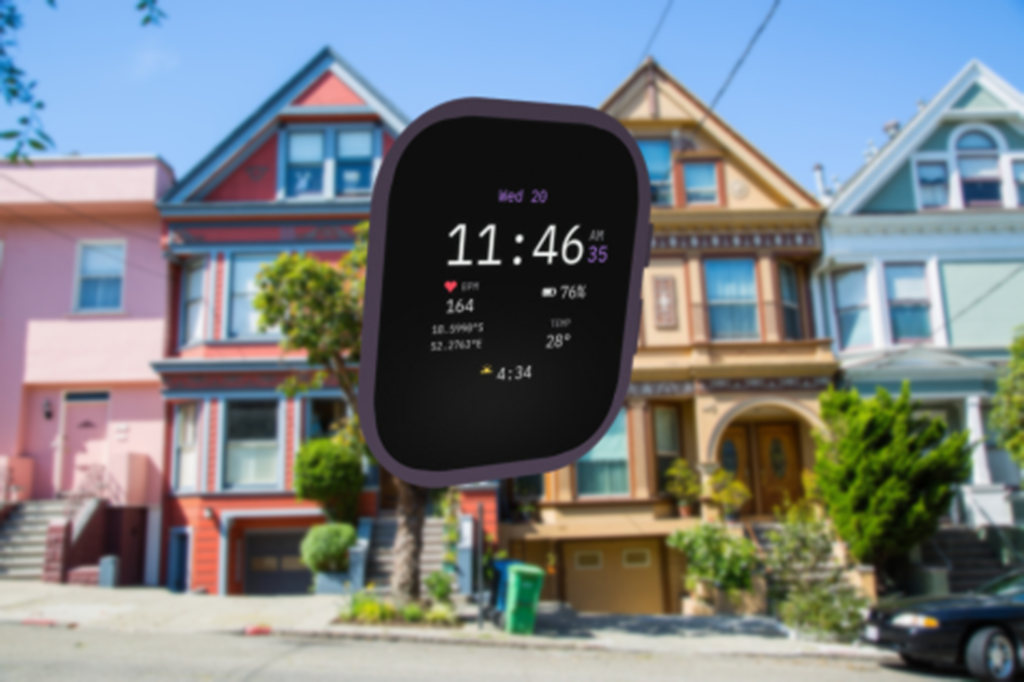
**11:46:35**
